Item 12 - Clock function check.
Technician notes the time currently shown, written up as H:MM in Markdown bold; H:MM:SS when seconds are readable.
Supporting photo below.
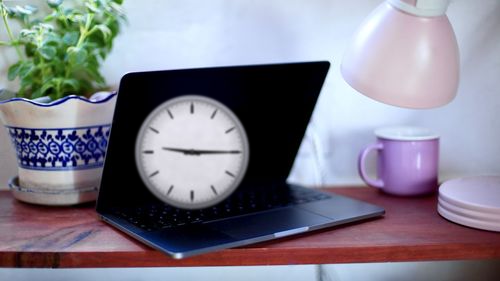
**9:15**
